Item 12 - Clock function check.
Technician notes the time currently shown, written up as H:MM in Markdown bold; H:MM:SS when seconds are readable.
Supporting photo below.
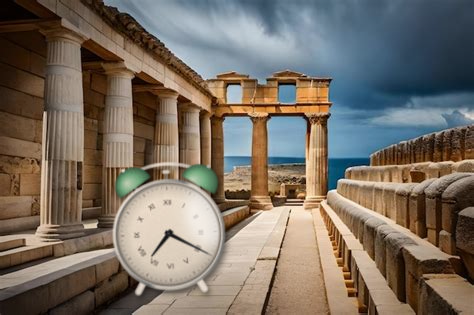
**7:20**
